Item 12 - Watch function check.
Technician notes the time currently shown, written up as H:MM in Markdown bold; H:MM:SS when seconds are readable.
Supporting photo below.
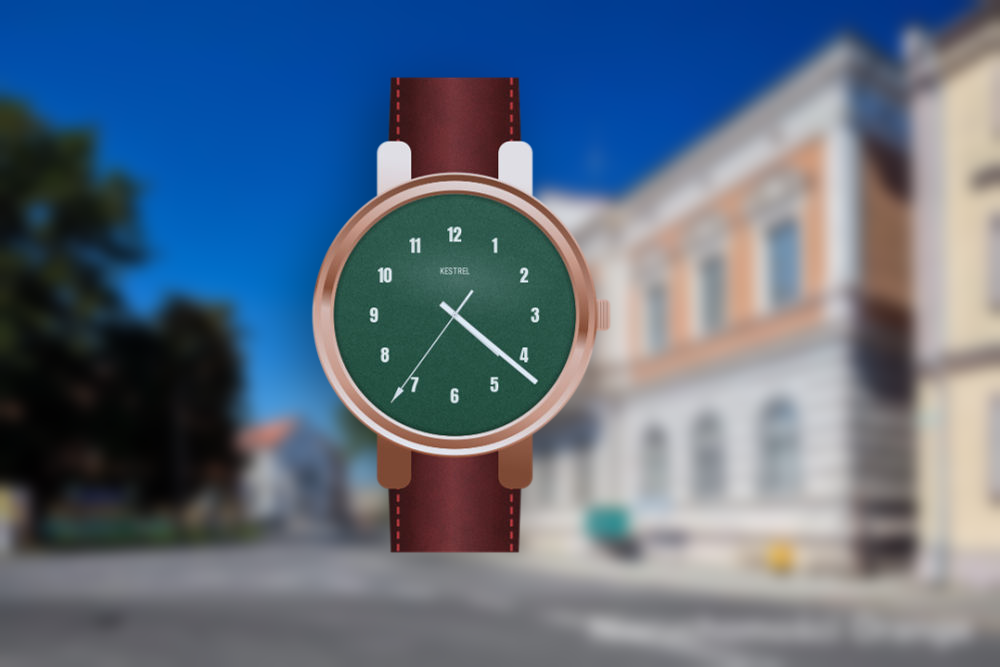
**4:21:36**
